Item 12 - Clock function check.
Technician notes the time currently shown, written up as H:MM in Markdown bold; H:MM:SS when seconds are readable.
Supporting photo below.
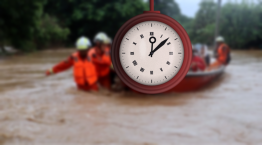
**12:08**
